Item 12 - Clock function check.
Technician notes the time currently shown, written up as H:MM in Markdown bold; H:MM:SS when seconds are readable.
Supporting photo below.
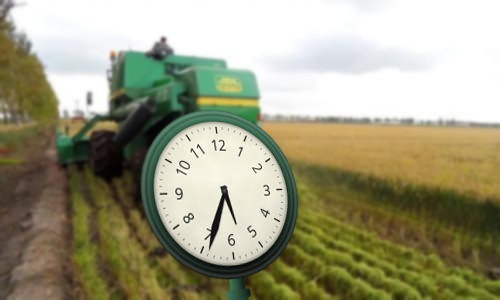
**5:34**
